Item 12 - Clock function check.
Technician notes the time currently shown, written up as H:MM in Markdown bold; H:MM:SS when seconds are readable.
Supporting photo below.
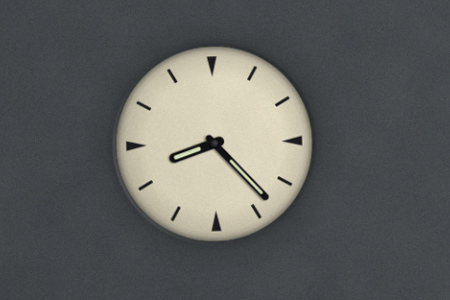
**8:23**
